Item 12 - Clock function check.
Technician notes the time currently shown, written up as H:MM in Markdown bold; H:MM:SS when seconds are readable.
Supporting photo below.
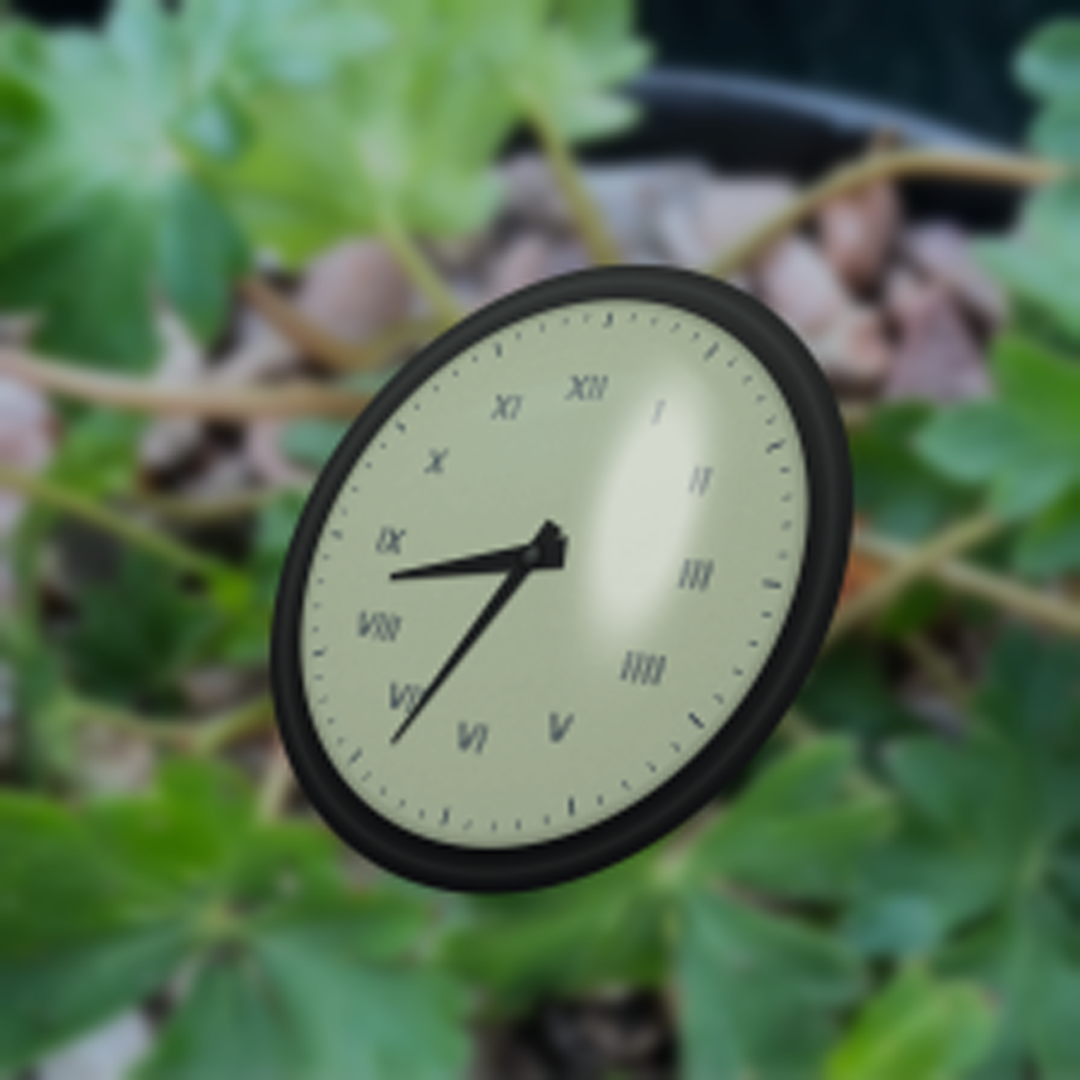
**8:34**
